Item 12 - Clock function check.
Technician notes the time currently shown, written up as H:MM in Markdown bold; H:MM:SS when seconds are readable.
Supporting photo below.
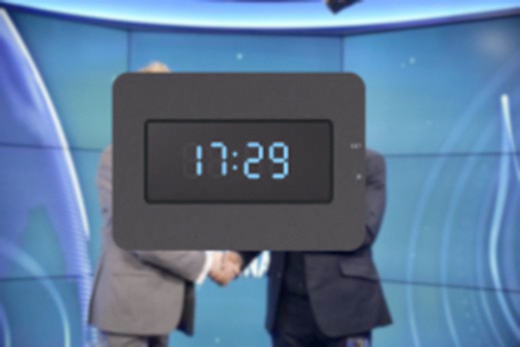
**17:29**
